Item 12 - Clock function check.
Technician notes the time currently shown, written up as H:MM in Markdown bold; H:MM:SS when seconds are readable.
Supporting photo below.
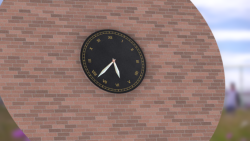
**5:38**
